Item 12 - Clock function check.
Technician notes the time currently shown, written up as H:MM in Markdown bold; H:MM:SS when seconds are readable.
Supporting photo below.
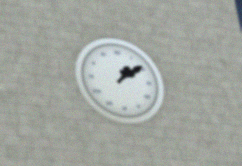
**1:09**
